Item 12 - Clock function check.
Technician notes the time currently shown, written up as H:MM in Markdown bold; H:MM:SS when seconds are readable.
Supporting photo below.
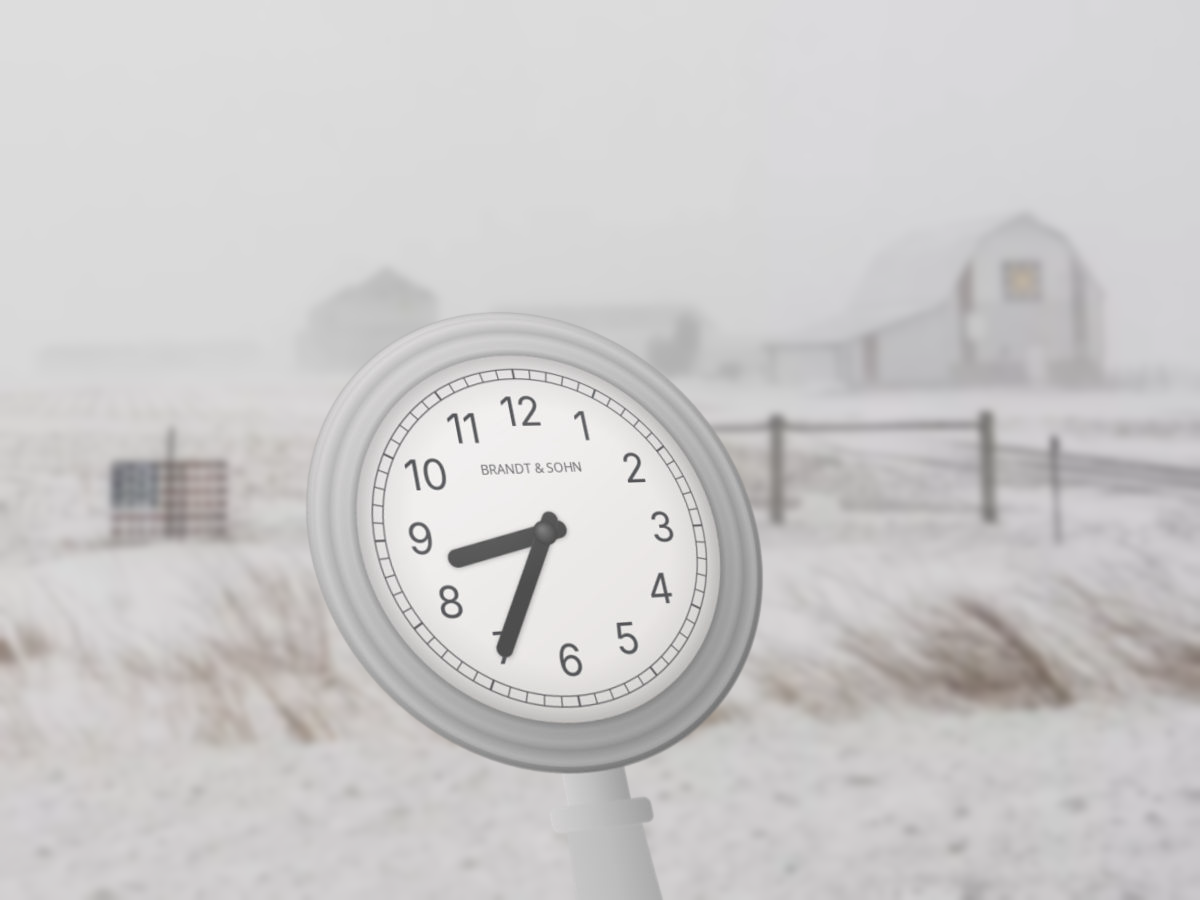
**8:35**
